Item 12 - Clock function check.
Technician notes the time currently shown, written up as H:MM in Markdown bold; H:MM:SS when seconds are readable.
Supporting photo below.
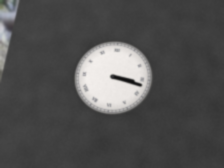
**3:17**
